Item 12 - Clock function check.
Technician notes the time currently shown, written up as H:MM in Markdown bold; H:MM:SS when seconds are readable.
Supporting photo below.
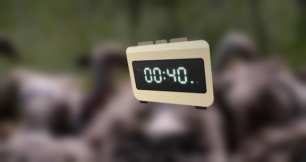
**0:40**
